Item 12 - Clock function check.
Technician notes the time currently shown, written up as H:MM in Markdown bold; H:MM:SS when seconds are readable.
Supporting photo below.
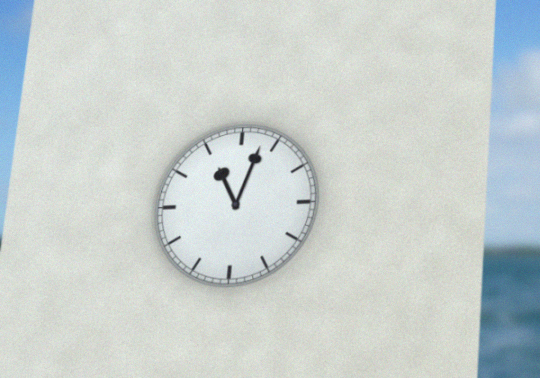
**11:03**
